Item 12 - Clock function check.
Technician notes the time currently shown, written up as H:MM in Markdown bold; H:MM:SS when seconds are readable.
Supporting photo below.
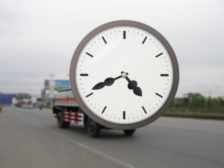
**4:41**
